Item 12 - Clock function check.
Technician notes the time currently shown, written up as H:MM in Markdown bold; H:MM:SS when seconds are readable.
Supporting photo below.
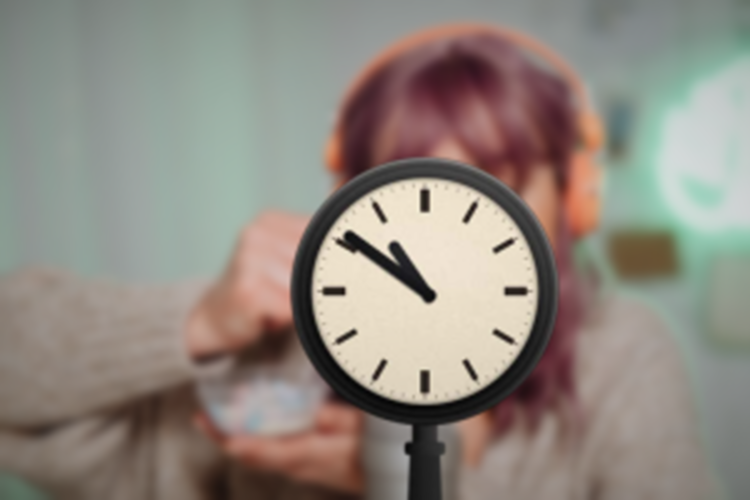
**10:51**
